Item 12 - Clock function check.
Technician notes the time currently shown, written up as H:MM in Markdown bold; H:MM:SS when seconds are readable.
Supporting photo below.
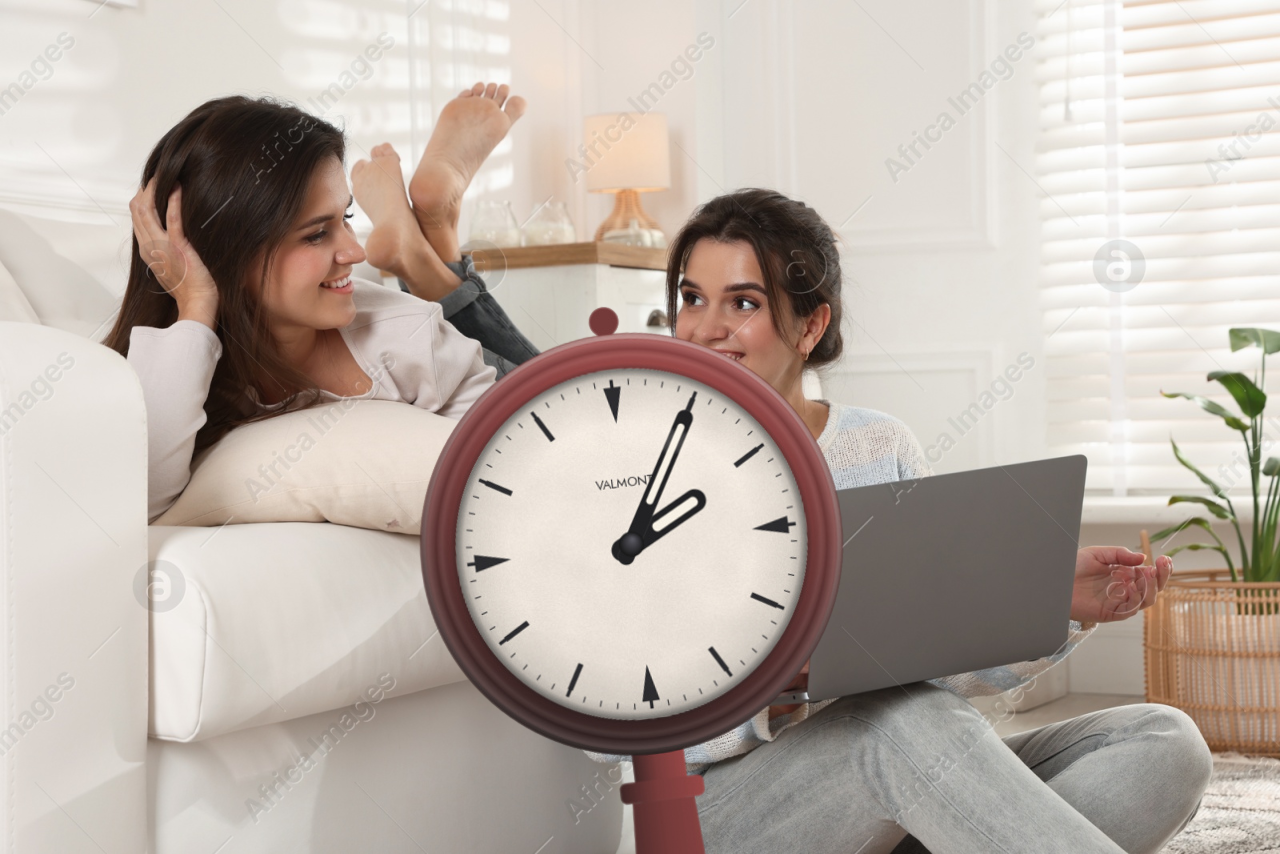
**2:05**
